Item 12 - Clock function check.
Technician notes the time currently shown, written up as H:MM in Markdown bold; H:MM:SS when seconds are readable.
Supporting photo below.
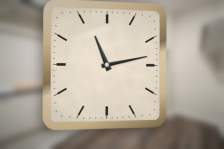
**11:13**
